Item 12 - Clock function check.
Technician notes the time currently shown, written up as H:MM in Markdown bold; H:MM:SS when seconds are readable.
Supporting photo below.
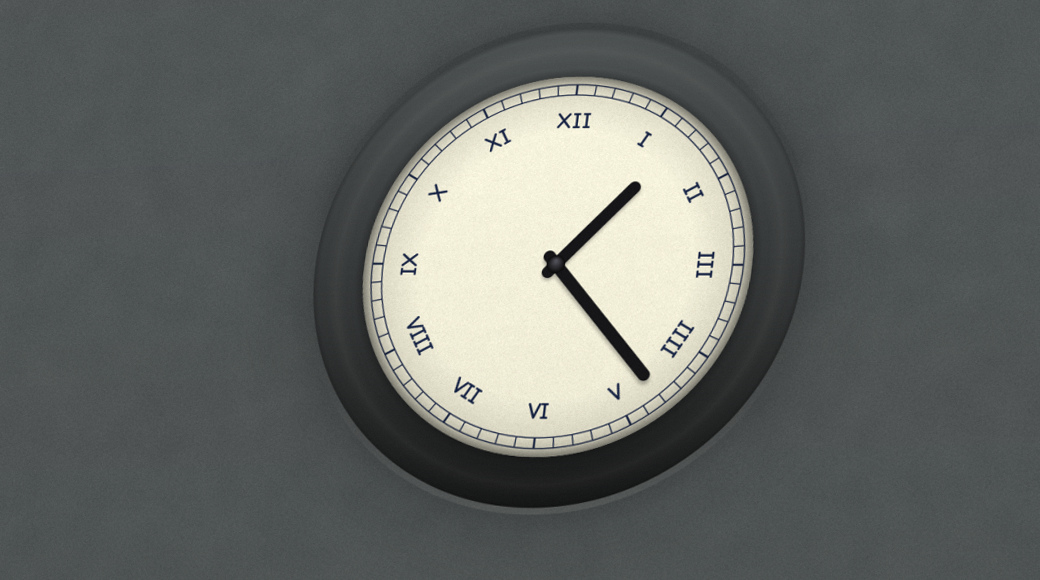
**1:23**
